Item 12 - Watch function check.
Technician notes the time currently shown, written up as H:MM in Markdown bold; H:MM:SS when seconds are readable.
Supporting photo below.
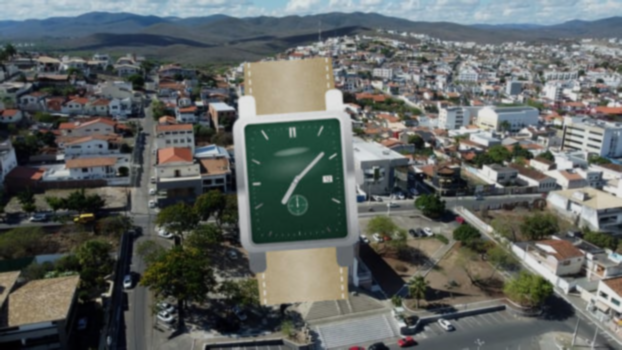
**7:08**
